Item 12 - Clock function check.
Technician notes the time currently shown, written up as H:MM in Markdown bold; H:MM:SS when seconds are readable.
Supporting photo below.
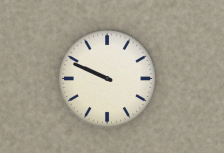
**9:49**
